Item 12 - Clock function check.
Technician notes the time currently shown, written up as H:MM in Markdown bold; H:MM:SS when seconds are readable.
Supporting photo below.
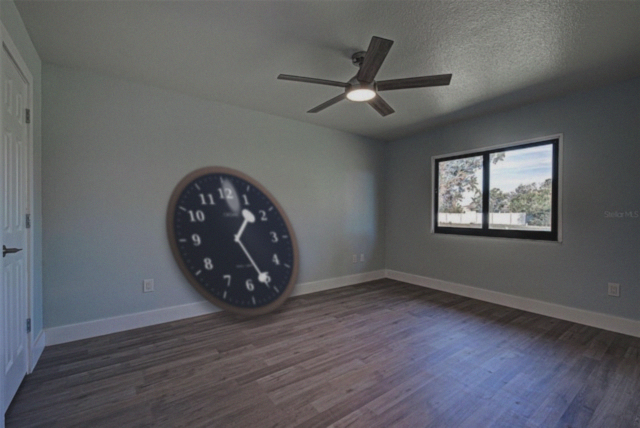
**1:26**
